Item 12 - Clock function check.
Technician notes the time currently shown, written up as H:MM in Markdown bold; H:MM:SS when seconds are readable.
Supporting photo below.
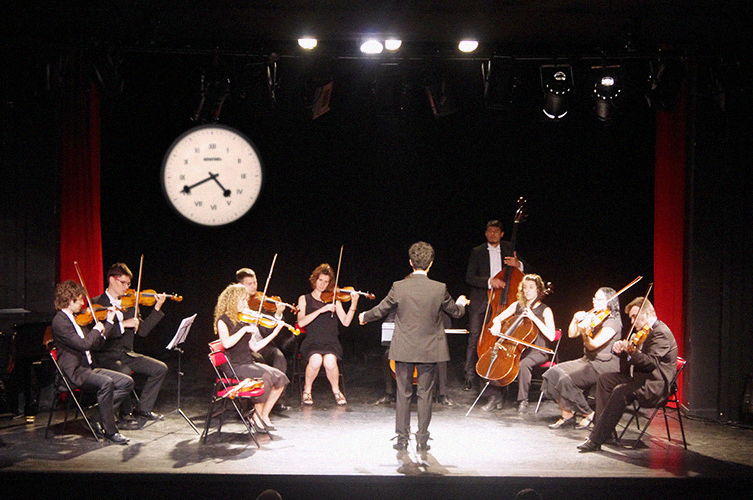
**4:41**
